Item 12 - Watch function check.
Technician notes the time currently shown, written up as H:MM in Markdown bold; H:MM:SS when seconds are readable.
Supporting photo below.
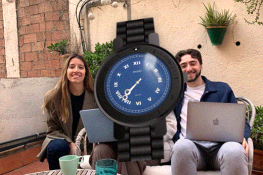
**7:37**
